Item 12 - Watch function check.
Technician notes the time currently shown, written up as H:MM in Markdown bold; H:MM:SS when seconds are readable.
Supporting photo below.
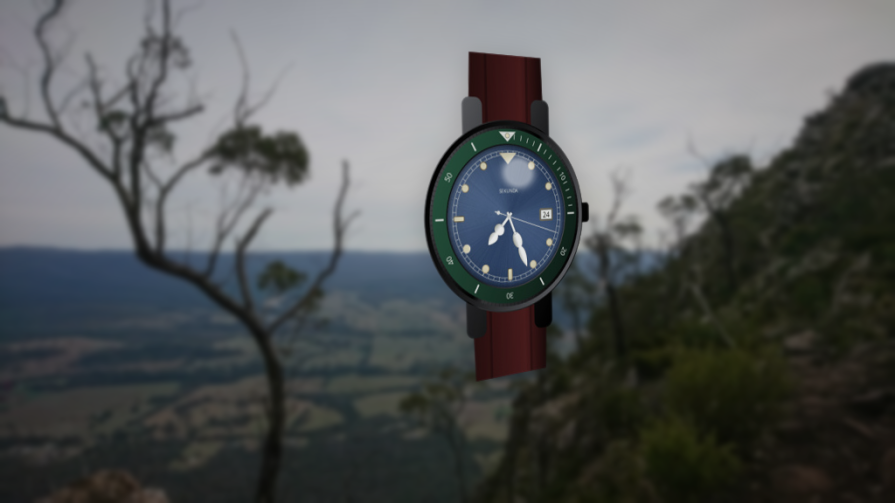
**7:26:18**
